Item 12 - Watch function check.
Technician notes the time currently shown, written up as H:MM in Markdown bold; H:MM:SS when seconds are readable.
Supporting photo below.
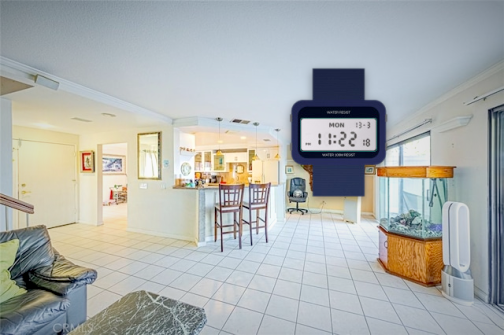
**11:22:18**
